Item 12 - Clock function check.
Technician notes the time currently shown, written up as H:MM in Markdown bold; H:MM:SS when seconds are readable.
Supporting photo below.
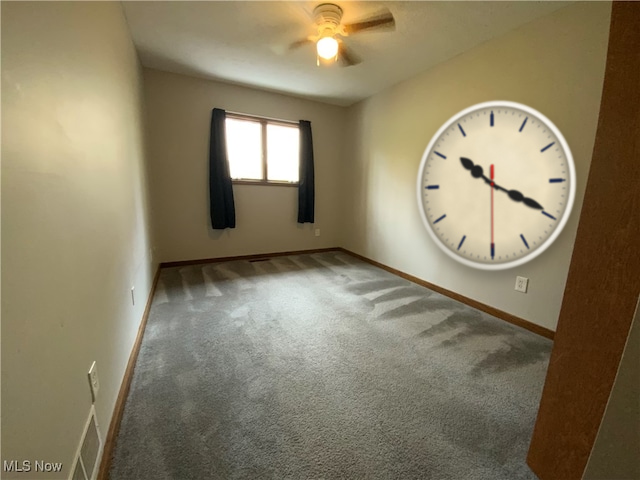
**10:19:30**
